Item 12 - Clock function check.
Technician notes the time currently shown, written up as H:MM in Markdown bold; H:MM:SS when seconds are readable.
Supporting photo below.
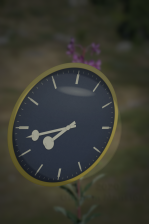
**7:43**
